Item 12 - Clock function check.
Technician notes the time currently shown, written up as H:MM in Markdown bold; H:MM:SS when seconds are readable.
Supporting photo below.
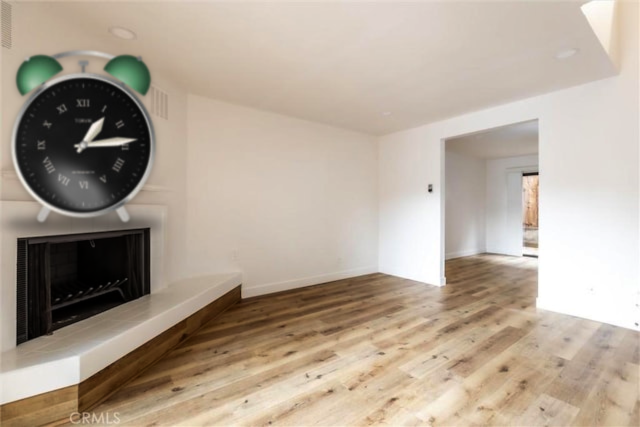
**1:14**
